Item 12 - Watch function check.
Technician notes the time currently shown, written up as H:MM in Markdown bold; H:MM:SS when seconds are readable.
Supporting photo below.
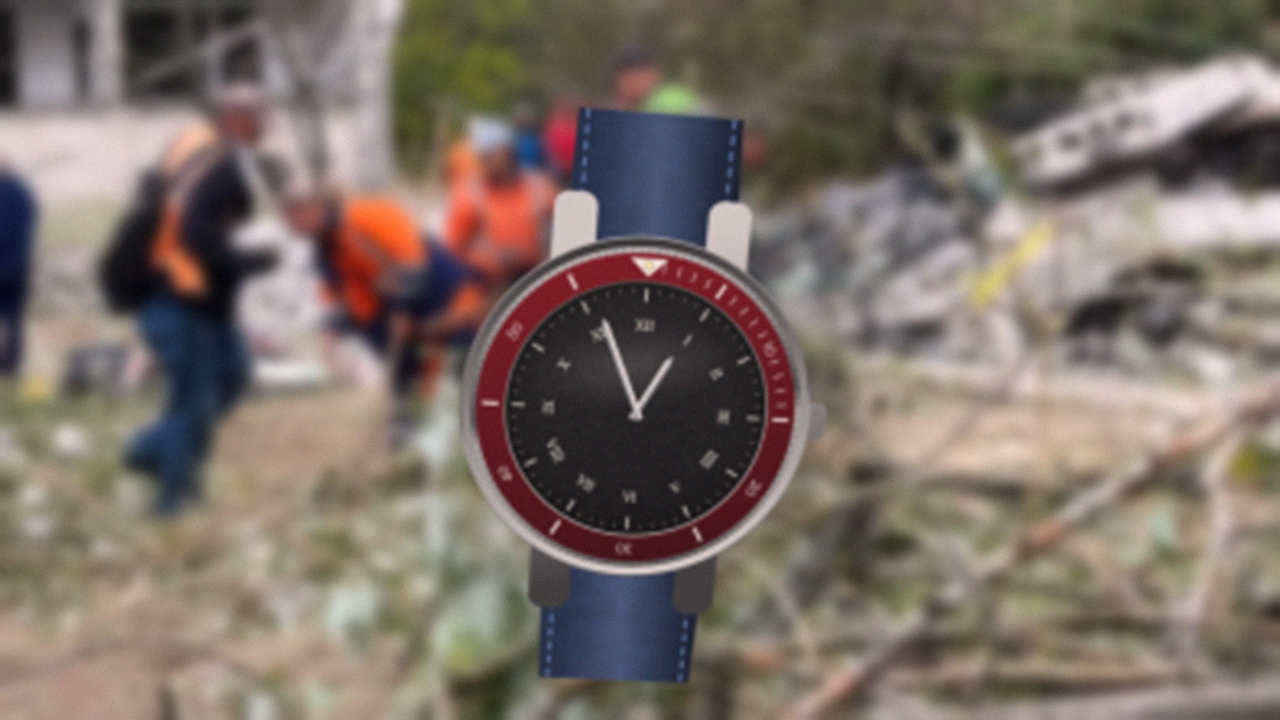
**12:56**
